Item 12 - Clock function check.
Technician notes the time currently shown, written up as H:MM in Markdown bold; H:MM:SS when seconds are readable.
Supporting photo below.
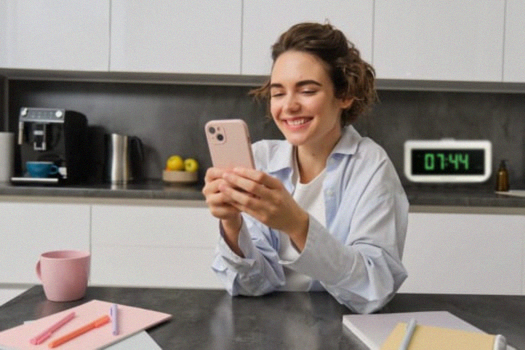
**7:44**
